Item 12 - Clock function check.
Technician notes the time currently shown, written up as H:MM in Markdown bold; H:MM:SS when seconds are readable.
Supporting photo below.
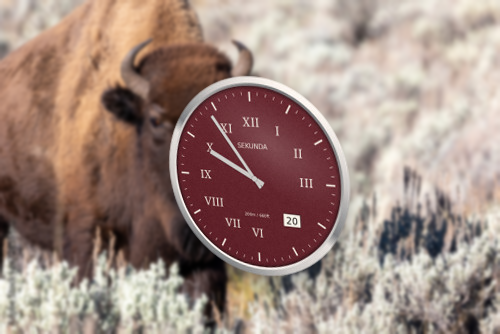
**9:54**
